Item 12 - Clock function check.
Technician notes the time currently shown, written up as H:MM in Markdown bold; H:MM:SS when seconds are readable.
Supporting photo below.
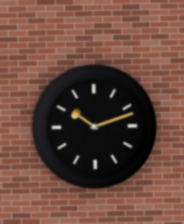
**10:12**
